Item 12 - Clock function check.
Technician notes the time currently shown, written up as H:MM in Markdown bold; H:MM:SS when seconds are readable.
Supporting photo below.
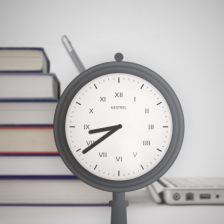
**8:39**
